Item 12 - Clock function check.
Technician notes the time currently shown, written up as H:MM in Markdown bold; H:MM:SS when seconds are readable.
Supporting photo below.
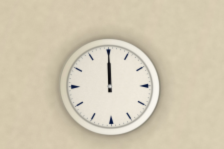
**12:00**
